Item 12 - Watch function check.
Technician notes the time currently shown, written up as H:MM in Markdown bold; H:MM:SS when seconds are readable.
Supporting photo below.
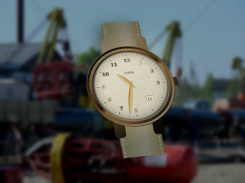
**10:32**
